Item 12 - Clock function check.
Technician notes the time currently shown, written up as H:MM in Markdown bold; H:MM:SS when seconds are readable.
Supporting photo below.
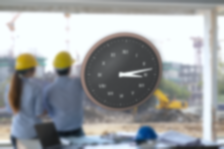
**3:13**
